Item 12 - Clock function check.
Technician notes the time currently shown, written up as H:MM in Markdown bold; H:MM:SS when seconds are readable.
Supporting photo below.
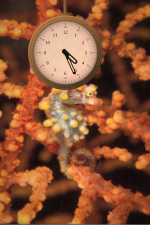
**4:26**
